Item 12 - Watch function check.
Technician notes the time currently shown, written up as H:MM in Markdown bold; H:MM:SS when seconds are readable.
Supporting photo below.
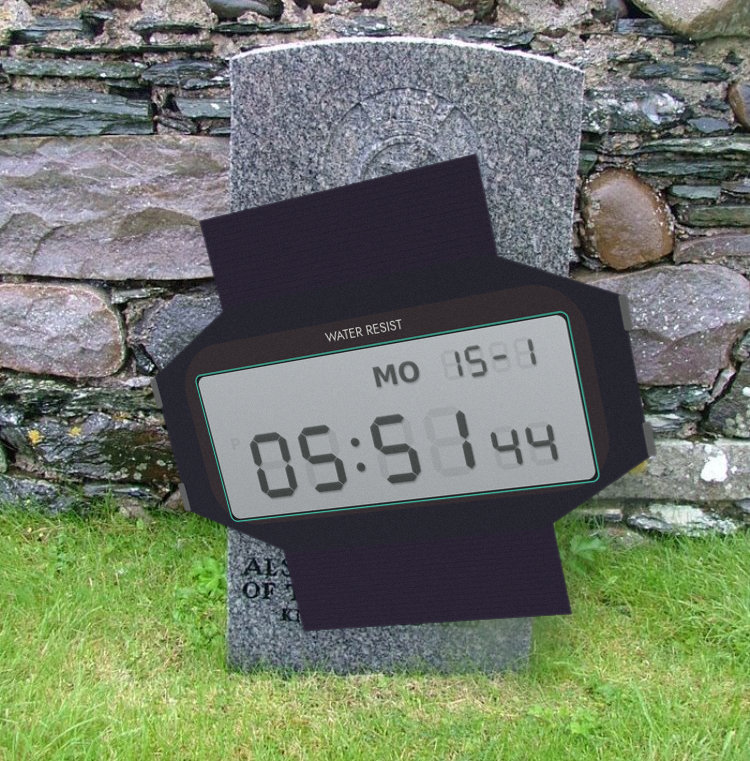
**5:51:44**
